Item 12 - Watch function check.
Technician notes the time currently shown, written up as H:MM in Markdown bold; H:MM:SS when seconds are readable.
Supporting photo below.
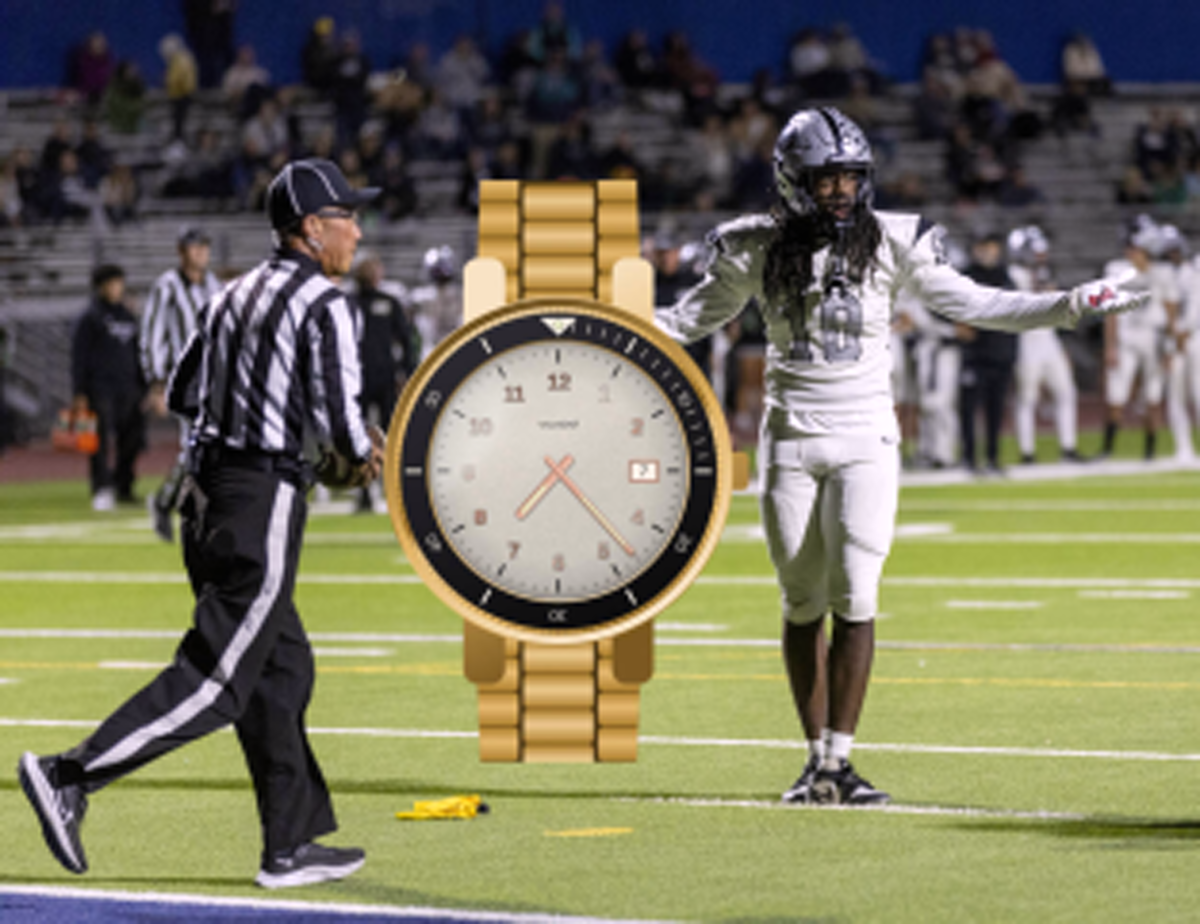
**7:23**
